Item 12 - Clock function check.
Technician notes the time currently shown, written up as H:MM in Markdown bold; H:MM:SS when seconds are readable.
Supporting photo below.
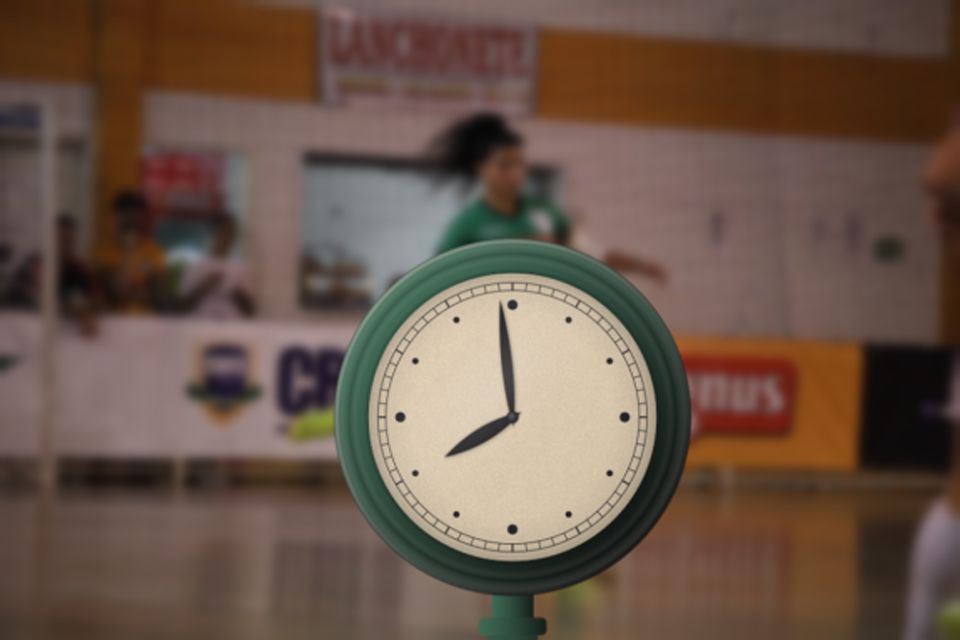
**7:59**
